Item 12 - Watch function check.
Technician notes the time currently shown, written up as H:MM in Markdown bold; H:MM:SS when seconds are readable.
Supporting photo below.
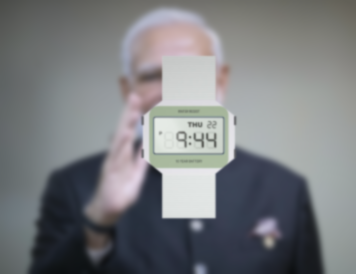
**9:44**
